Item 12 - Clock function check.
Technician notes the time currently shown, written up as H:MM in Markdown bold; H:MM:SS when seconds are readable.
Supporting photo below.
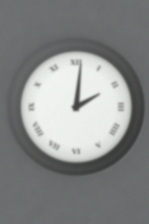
**2:01**
